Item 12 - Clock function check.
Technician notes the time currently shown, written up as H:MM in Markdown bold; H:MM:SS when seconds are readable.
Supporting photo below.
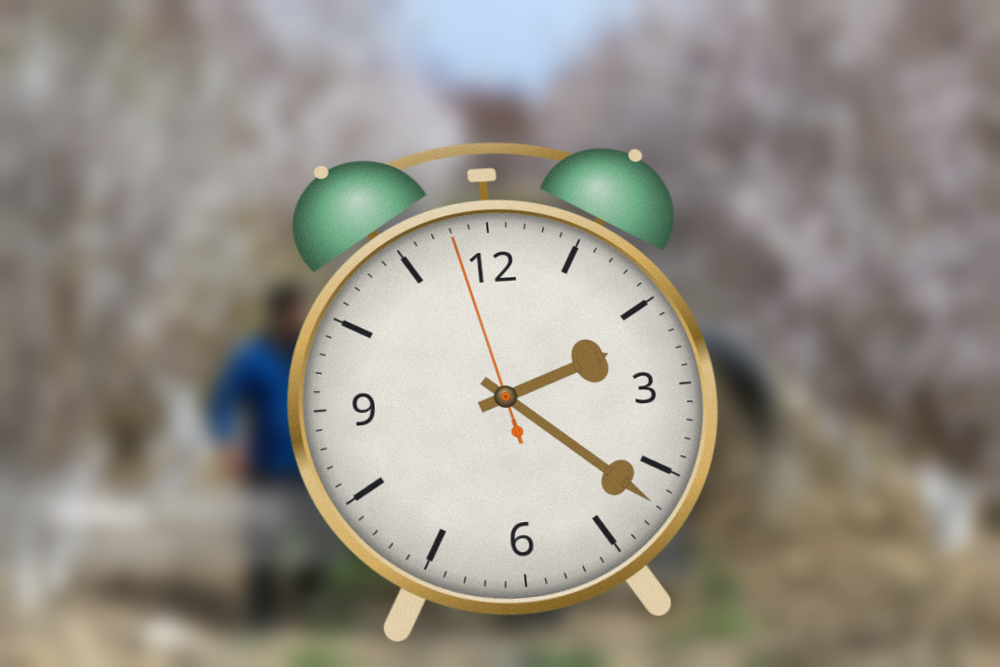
**2:21:58**
